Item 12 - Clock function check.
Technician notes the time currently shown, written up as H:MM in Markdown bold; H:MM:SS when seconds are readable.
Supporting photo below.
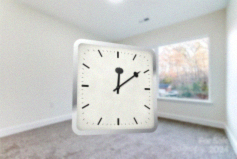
**12:09**
